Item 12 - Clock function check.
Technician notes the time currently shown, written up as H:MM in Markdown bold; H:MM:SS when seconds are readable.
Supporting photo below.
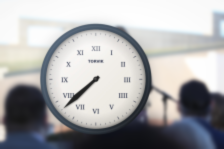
**7:38**
